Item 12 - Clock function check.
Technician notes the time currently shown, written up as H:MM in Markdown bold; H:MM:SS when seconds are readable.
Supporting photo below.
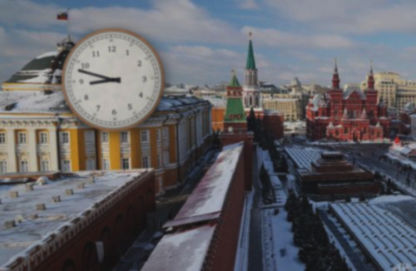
**8:48**
